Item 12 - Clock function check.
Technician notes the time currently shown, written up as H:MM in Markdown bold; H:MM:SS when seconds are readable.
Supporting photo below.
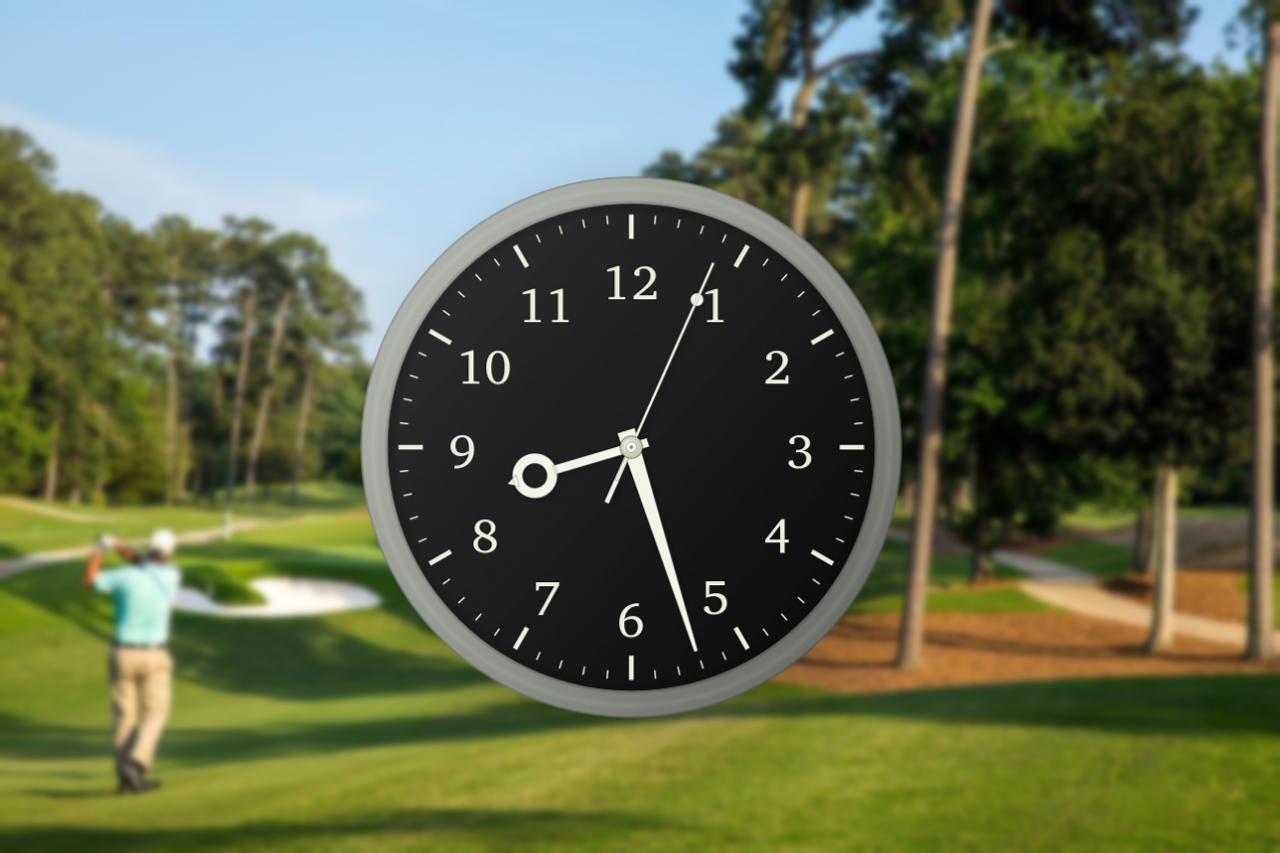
**8:27:04**
